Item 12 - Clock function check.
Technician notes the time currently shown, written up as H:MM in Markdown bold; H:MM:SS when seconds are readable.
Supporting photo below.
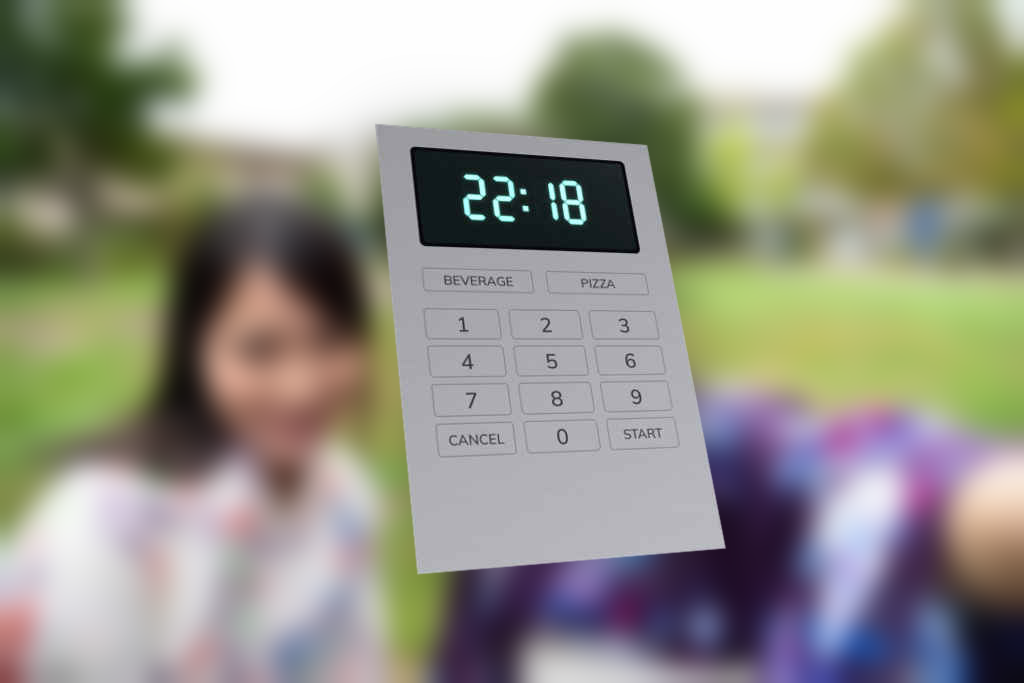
**22:18**
